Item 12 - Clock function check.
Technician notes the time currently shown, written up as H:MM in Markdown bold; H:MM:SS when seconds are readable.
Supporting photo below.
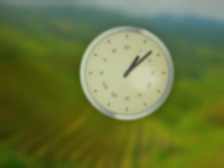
**1:08**
